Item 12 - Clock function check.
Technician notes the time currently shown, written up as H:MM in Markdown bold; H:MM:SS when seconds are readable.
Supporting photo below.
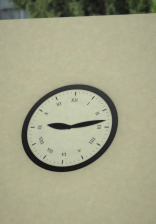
**9:13**
